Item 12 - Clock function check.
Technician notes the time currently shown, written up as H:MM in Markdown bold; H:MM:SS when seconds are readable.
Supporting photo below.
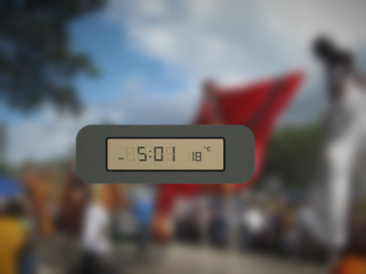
**5:01**
